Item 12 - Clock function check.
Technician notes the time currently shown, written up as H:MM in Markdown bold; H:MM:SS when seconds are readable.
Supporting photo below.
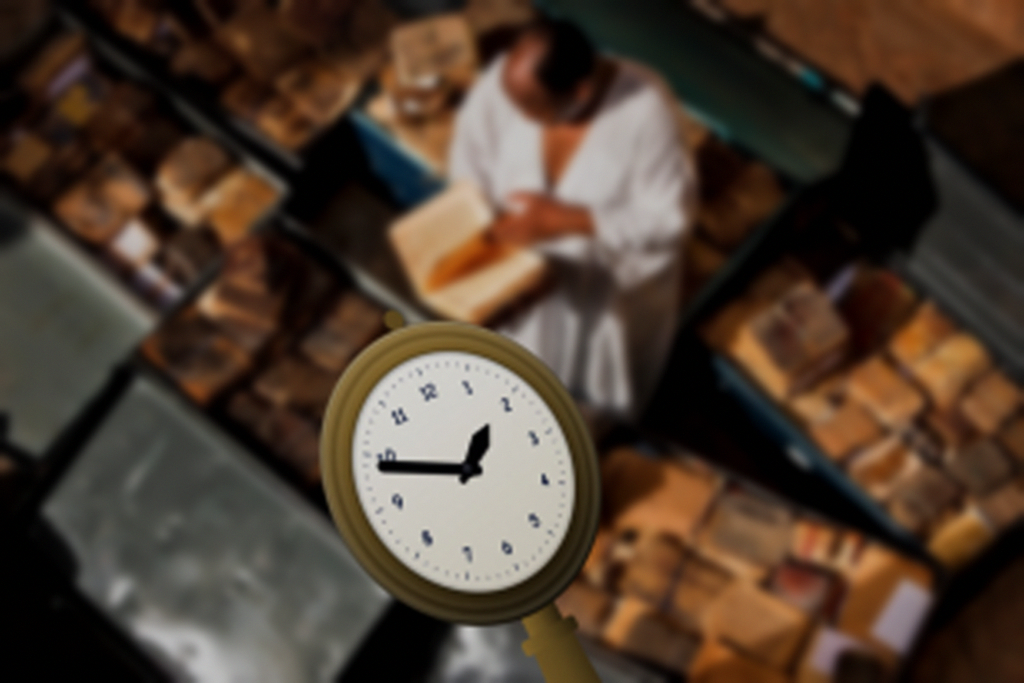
**1:49**
